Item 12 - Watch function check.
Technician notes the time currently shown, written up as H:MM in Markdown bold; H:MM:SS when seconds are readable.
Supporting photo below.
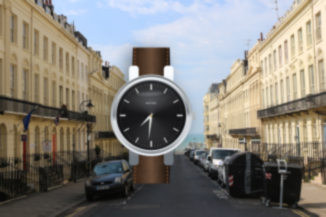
**7:31**
